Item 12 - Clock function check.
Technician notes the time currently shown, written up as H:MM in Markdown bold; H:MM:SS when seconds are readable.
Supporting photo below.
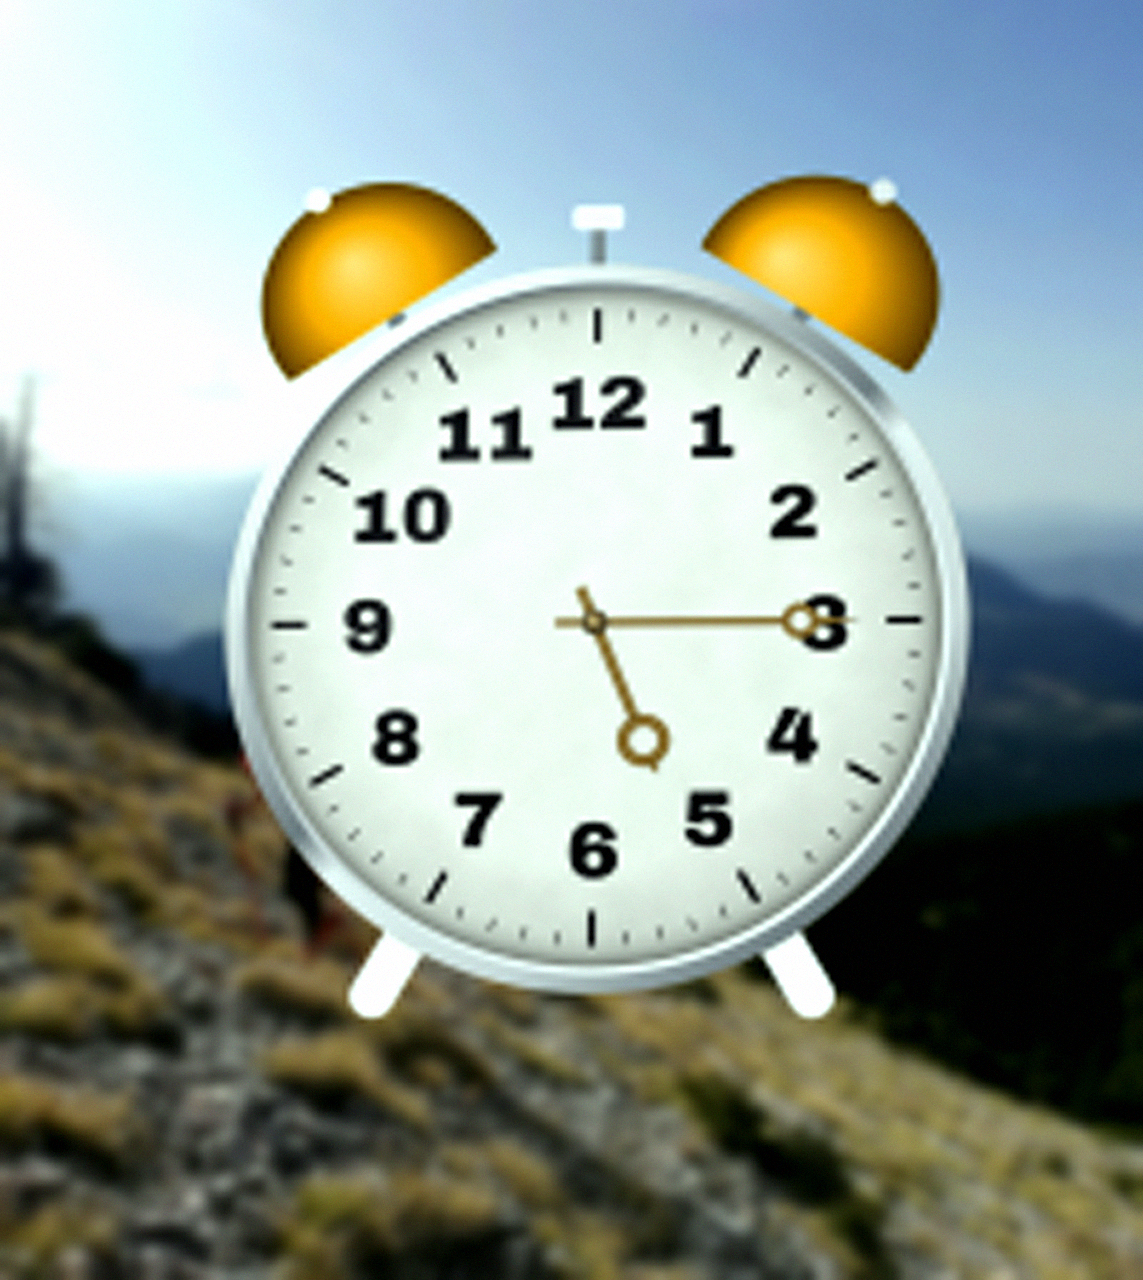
**5:15**
